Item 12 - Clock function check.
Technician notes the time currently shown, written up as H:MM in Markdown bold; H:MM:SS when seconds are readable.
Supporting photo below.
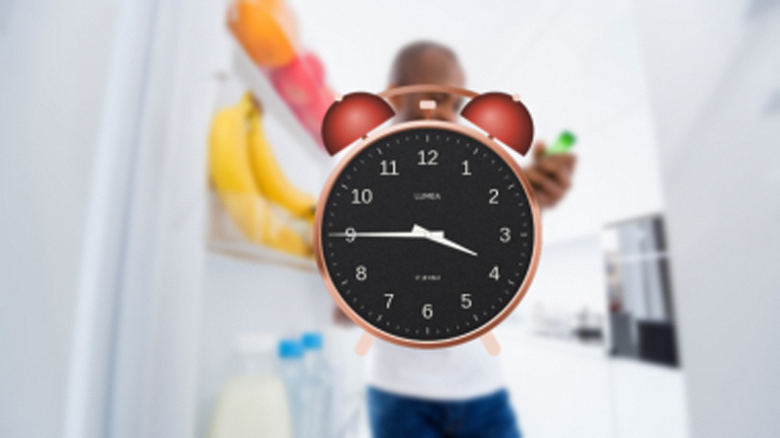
**3:45**
